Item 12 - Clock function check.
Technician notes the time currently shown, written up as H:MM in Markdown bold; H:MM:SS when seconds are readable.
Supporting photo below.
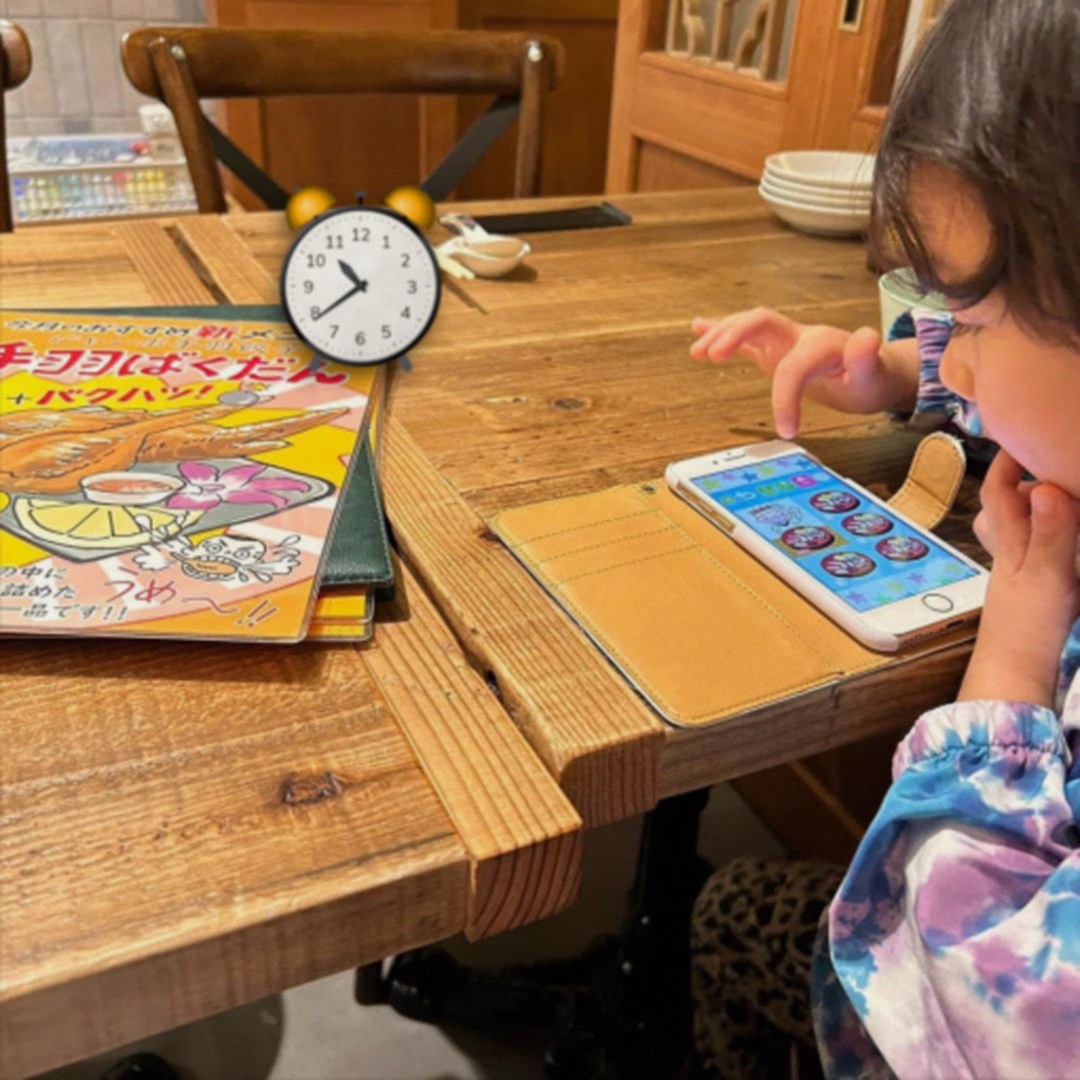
**10:39**
